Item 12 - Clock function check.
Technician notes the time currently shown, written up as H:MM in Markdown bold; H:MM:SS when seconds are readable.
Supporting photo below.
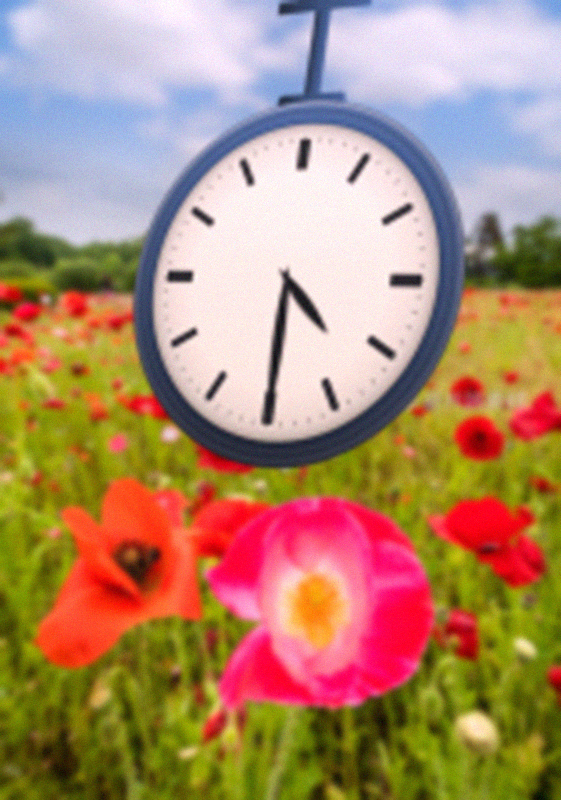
**4:30**
